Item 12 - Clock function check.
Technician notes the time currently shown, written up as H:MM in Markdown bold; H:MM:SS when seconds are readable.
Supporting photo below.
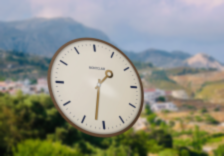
**1:32**
